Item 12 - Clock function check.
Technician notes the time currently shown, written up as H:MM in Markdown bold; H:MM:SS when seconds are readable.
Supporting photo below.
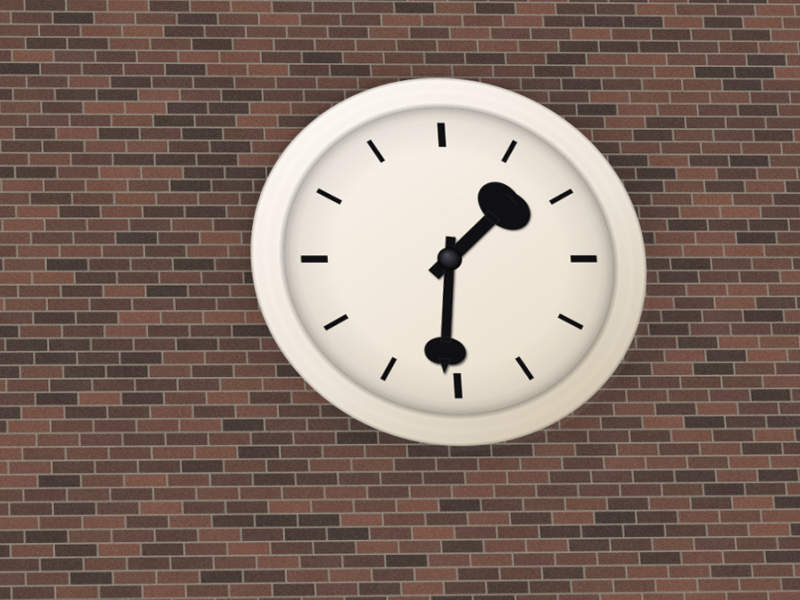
**1:31**
